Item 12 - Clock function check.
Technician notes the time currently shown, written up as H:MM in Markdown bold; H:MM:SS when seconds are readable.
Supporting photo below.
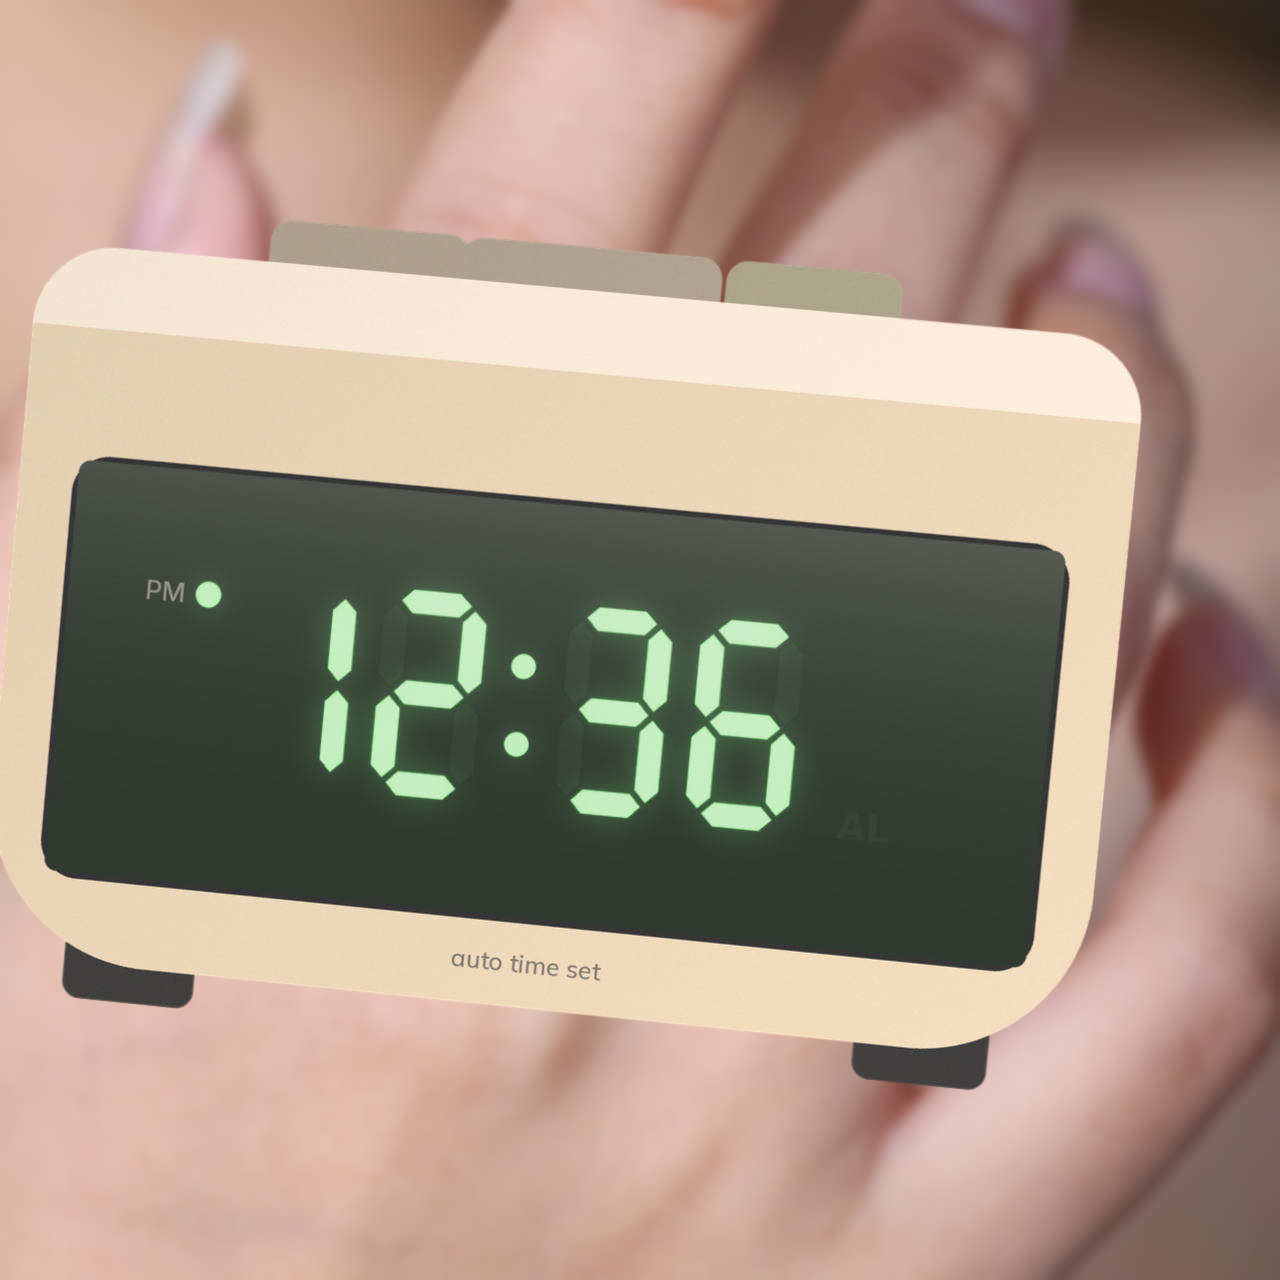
**12:36**
